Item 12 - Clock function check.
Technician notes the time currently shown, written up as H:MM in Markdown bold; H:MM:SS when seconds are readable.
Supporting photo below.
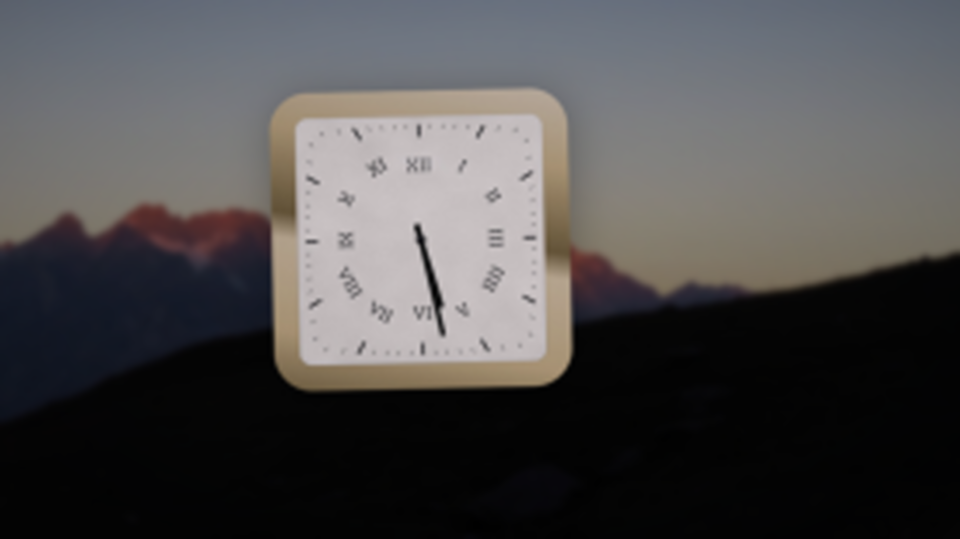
**5:28**
